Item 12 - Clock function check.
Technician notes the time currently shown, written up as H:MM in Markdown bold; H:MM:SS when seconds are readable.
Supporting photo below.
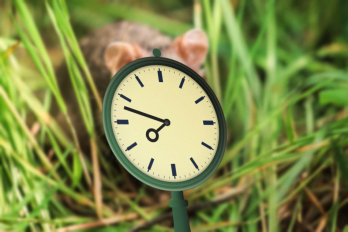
**7:48**
